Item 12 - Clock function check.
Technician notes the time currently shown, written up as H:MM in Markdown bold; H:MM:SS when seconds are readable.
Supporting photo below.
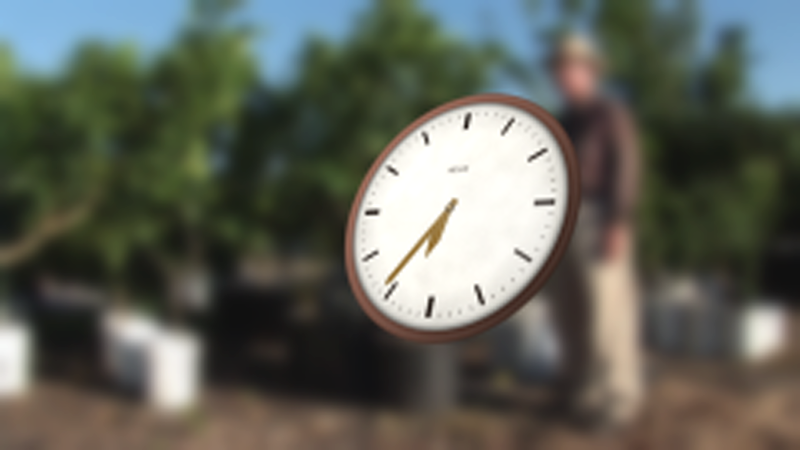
**6:36**
